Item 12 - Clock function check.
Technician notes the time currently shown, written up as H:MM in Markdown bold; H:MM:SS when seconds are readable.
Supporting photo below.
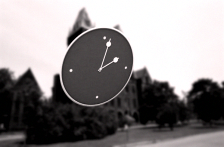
**2:02**
